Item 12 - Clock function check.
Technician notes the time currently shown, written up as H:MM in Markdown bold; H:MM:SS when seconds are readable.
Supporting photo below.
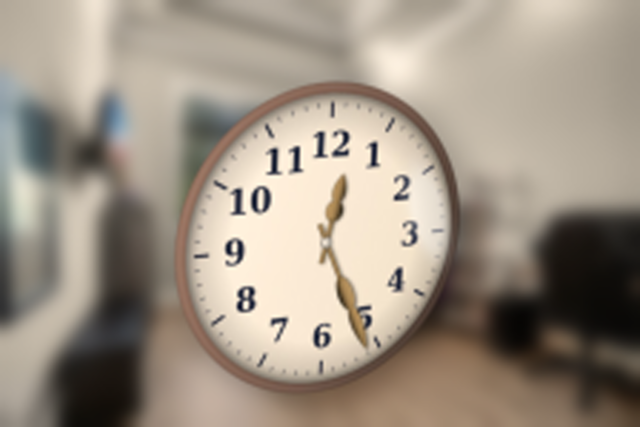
**12:26**
